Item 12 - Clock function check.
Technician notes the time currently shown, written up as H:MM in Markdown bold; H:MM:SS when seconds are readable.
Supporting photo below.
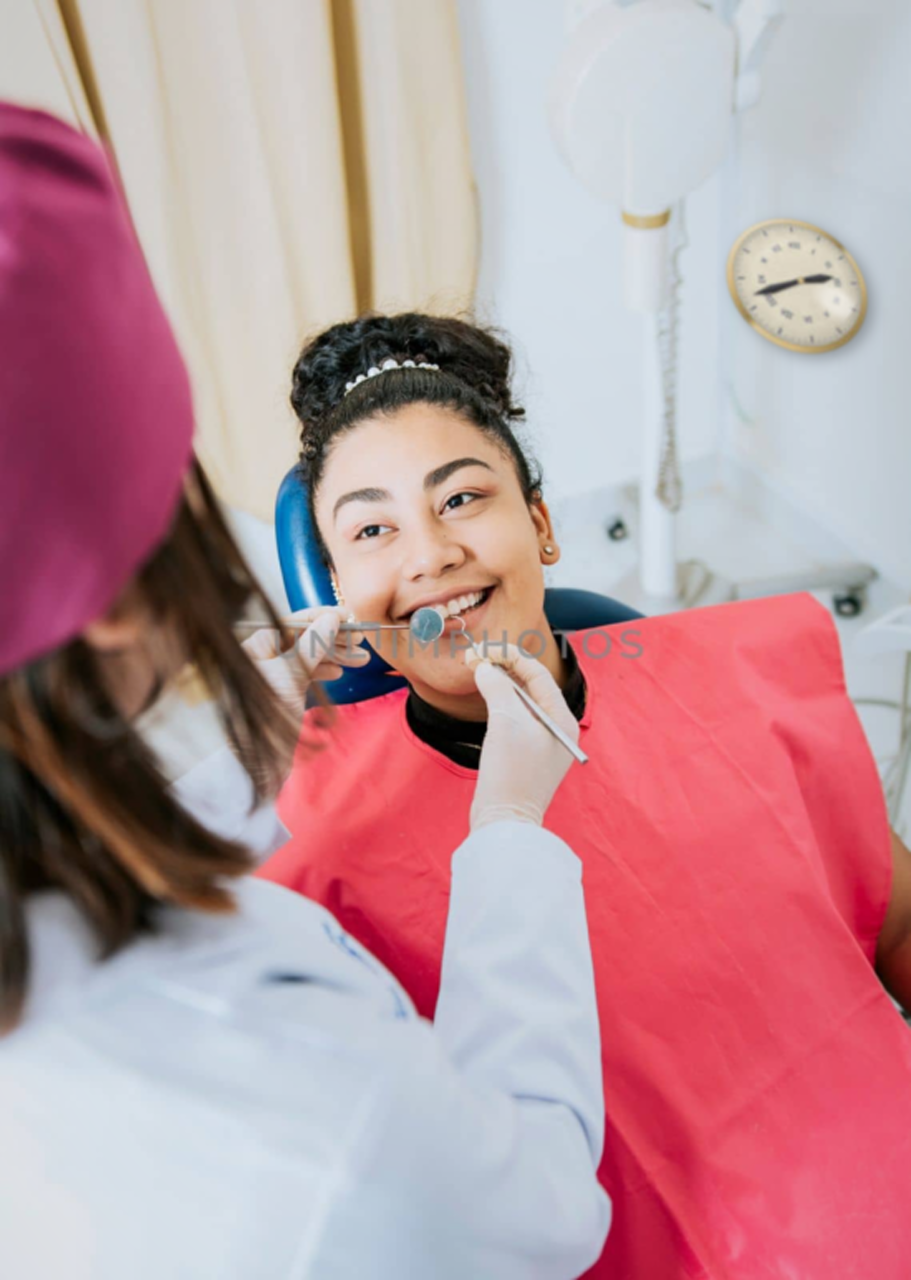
**2:42**
